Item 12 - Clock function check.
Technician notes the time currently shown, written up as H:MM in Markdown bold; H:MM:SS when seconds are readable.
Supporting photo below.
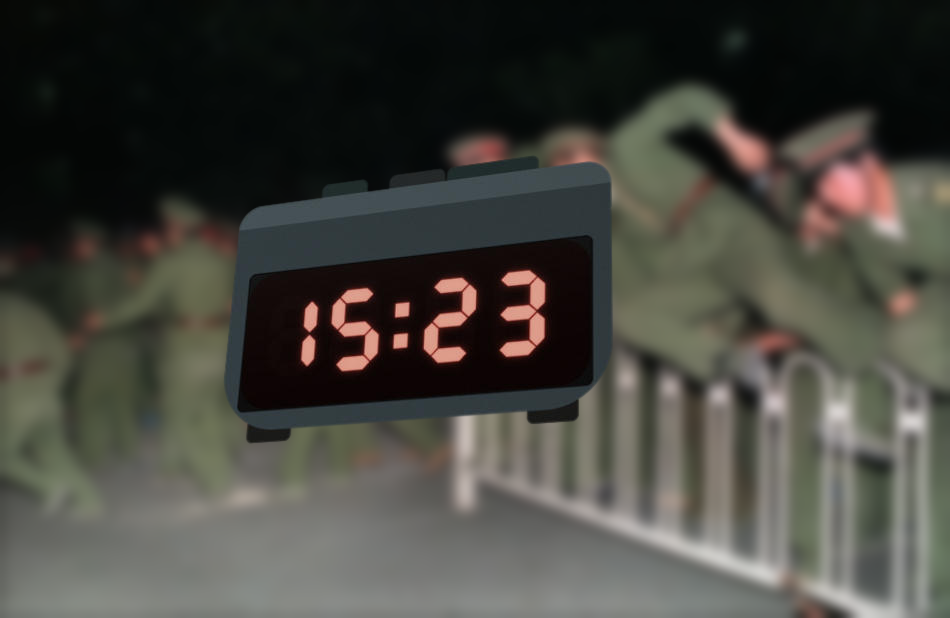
**15:23**
